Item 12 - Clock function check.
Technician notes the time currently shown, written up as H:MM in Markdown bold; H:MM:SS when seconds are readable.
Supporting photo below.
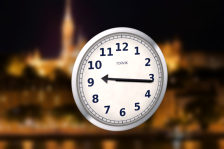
**9:16**
